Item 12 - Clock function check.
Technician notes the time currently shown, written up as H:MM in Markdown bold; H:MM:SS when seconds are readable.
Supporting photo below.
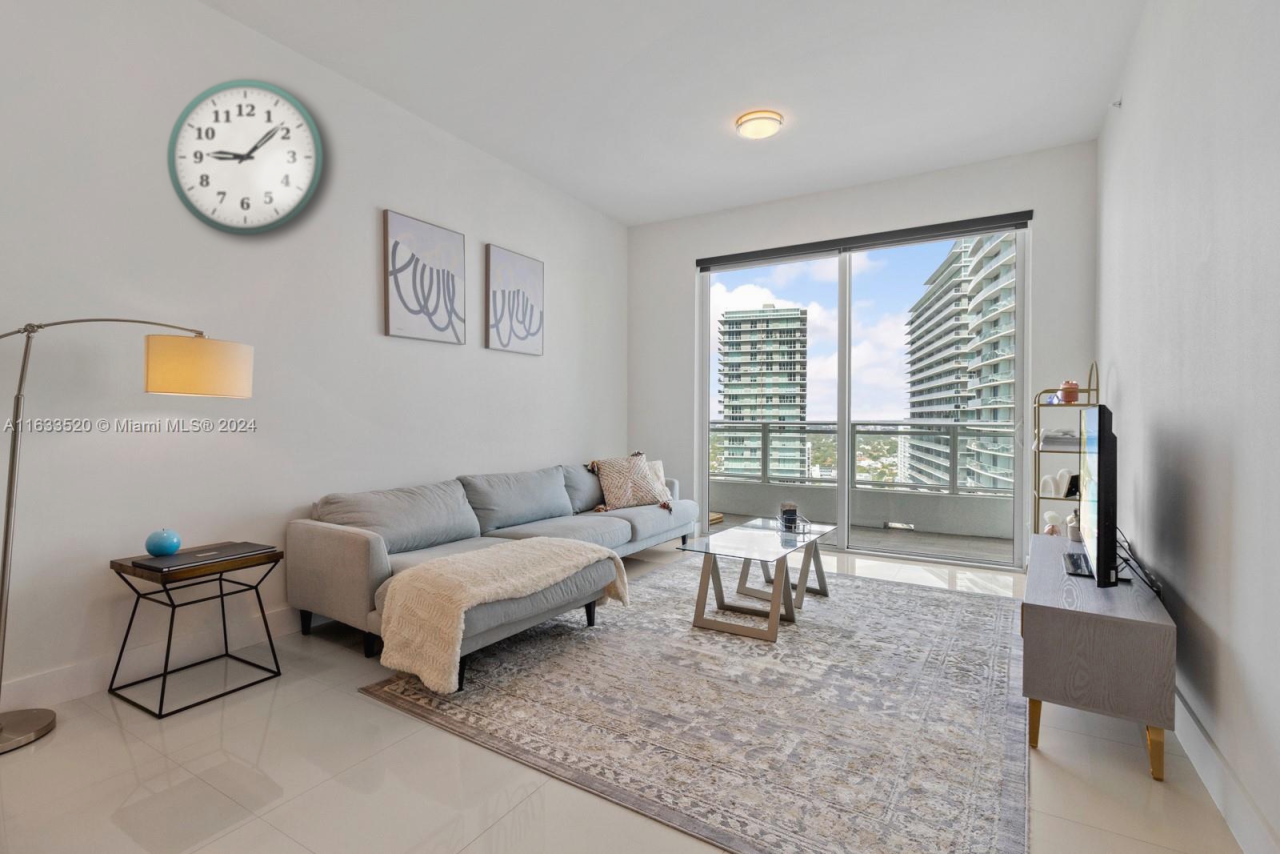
**9:08**
